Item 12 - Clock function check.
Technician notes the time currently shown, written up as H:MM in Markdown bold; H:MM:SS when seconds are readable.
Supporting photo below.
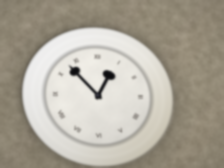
**12:53**
